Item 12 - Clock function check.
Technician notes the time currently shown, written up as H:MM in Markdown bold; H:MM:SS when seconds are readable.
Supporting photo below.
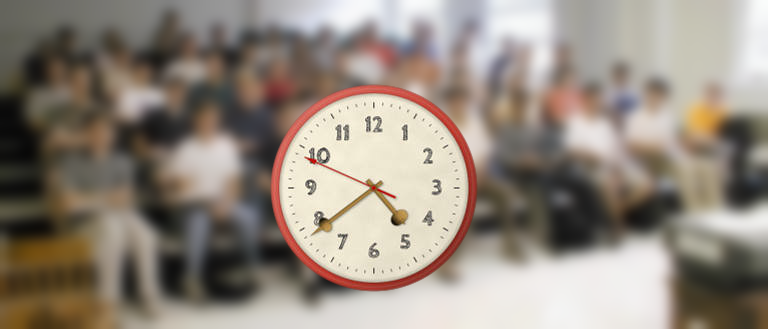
**4:38:49**
